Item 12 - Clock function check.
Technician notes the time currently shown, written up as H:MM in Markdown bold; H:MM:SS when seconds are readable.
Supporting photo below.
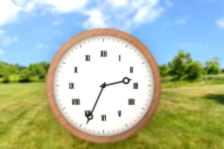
**2:34**
